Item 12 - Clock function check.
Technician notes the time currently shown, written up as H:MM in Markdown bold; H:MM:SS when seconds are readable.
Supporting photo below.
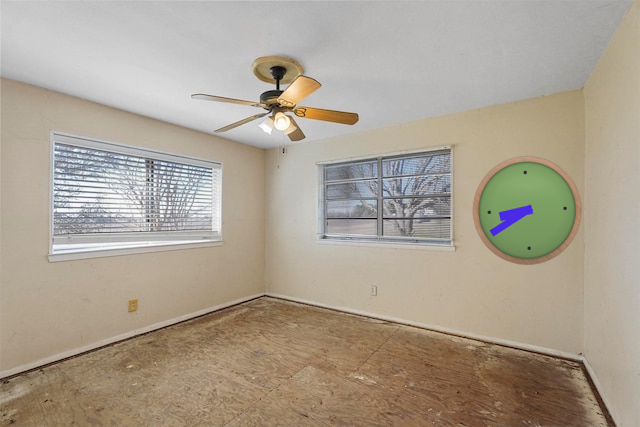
**8:40**
